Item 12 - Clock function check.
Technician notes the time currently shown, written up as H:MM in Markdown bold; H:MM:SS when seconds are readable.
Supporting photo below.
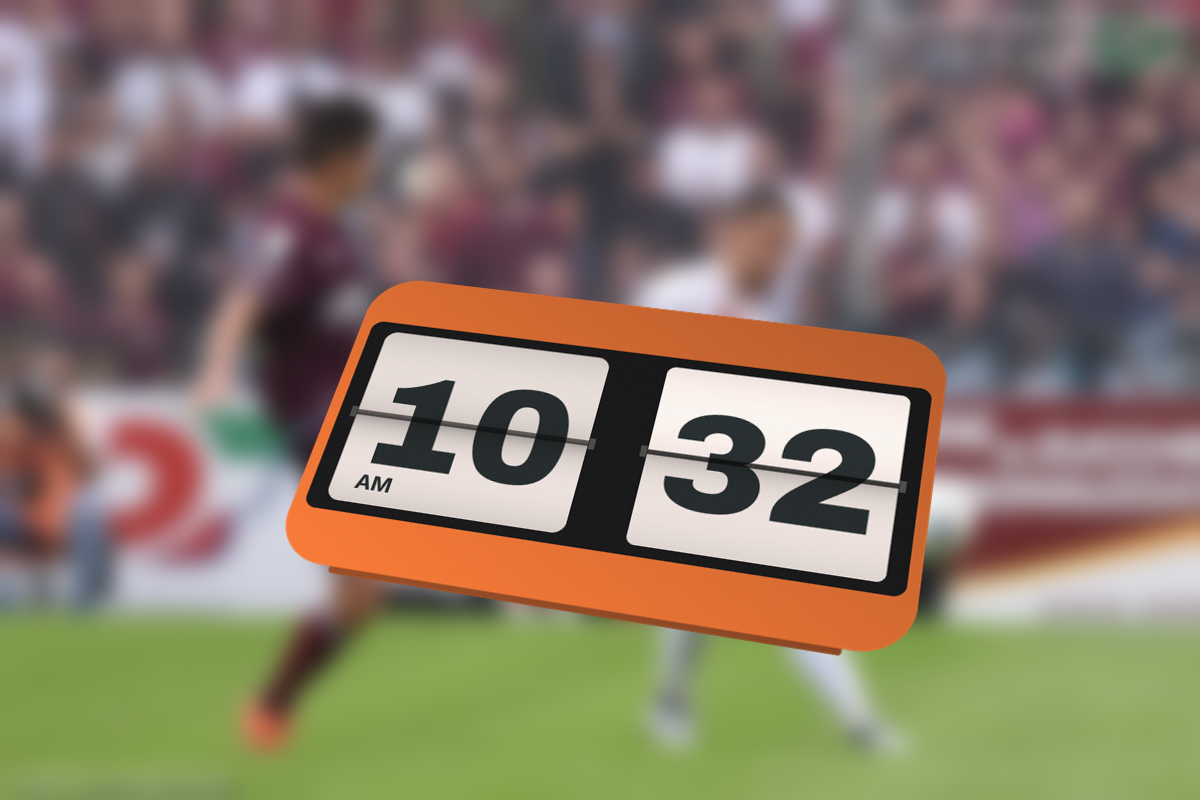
**10:32**
